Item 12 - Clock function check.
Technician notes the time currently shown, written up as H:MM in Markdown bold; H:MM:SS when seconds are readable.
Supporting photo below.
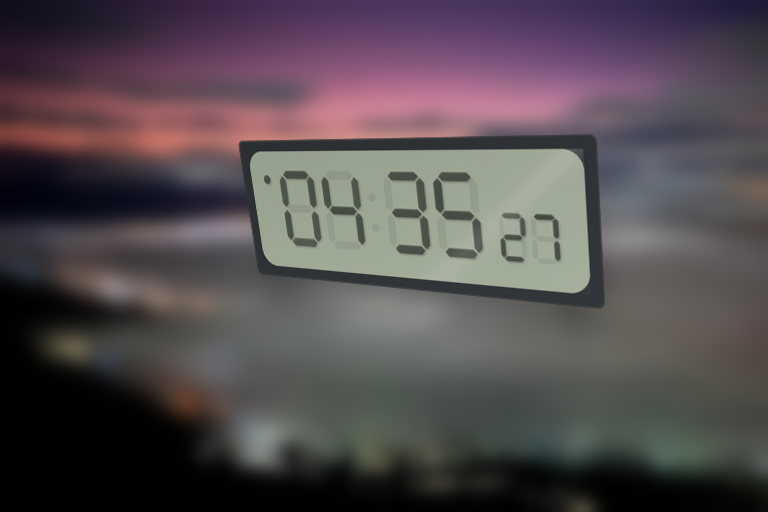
**4:35:27**
